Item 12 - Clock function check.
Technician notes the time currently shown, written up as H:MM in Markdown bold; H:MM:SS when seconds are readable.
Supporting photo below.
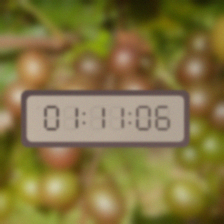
**1:11:06**
